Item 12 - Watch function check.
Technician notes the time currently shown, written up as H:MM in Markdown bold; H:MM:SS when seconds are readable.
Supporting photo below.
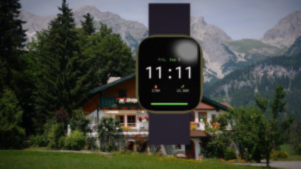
**11:11**
